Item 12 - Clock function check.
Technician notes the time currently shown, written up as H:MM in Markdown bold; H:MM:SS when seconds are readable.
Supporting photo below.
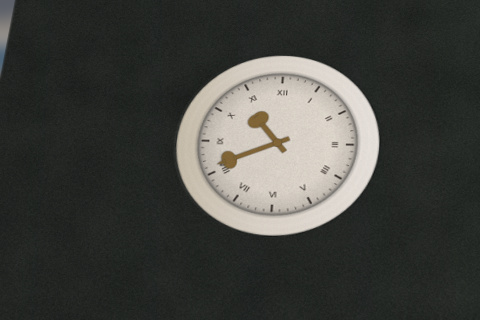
**10:41**
